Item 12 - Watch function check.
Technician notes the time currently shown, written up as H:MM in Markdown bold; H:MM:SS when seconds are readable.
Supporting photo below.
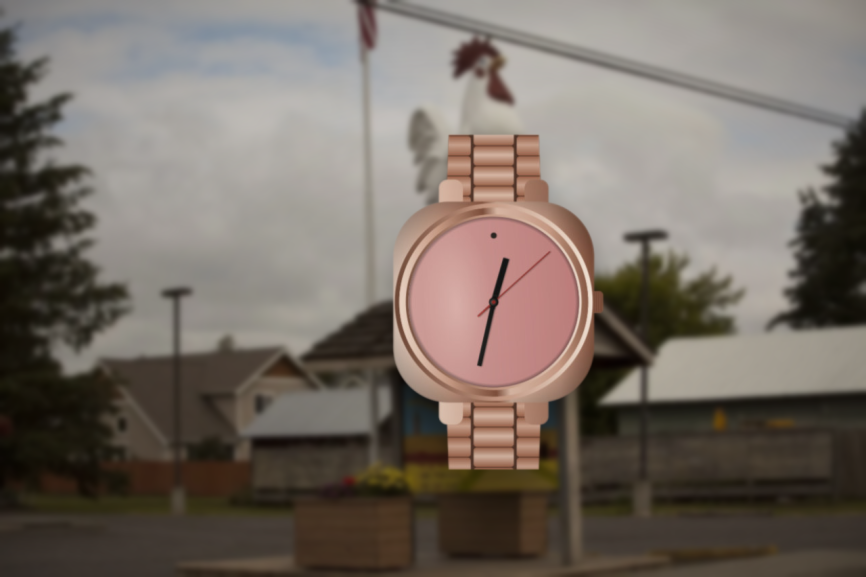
**12:32:08**
